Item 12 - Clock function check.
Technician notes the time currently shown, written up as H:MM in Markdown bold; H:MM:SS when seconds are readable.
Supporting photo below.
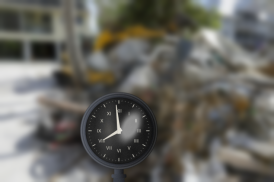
**7:59**
